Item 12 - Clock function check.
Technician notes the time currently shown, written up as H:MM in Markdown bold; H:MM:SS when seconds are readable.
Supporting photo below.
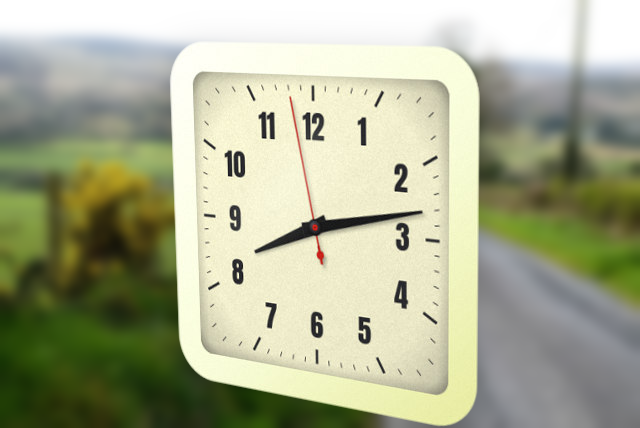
**8:12:58**
